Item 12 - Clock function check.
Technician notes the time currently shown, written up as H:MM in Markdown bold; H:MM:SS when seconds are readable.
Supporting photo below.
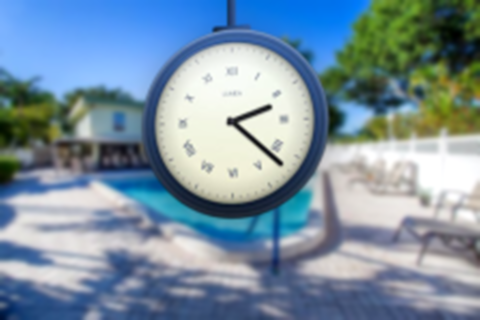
**2:22**
